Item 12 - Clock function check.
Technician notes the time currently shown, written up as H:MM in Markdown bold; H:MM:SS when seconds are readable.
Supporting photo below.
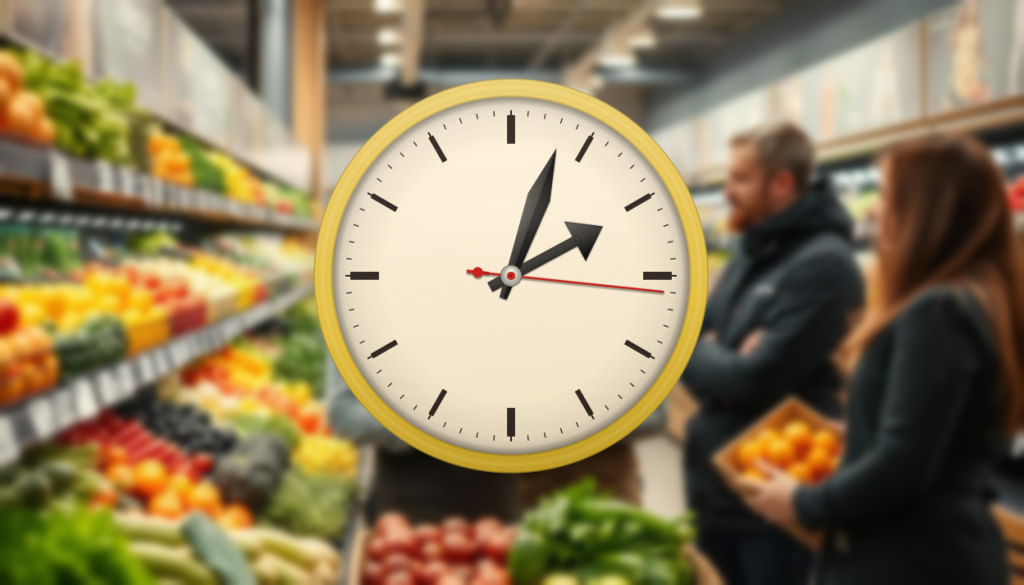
**2:03:16**
